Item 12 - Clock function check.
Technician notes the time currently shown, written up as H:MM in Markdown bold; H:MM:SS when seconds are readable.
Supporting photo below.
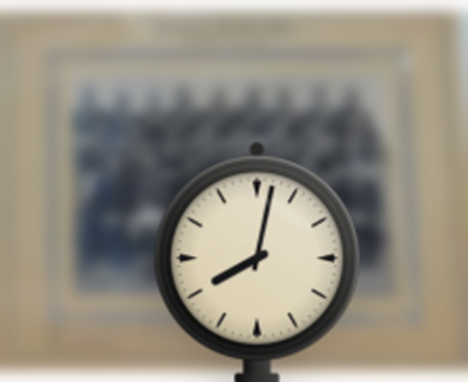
**8:02**
